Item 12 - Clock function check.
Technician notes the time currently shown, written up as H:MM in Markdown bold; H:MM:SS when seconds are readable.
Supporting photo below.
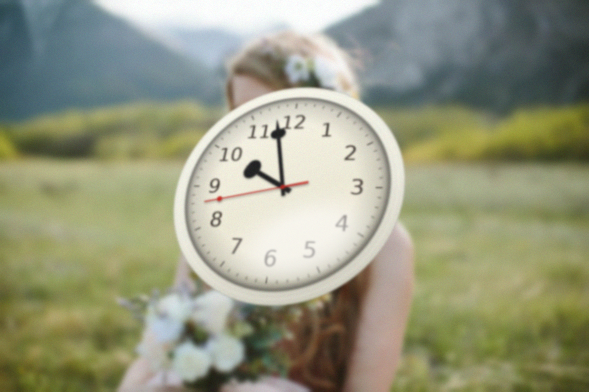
**9:57:43**
